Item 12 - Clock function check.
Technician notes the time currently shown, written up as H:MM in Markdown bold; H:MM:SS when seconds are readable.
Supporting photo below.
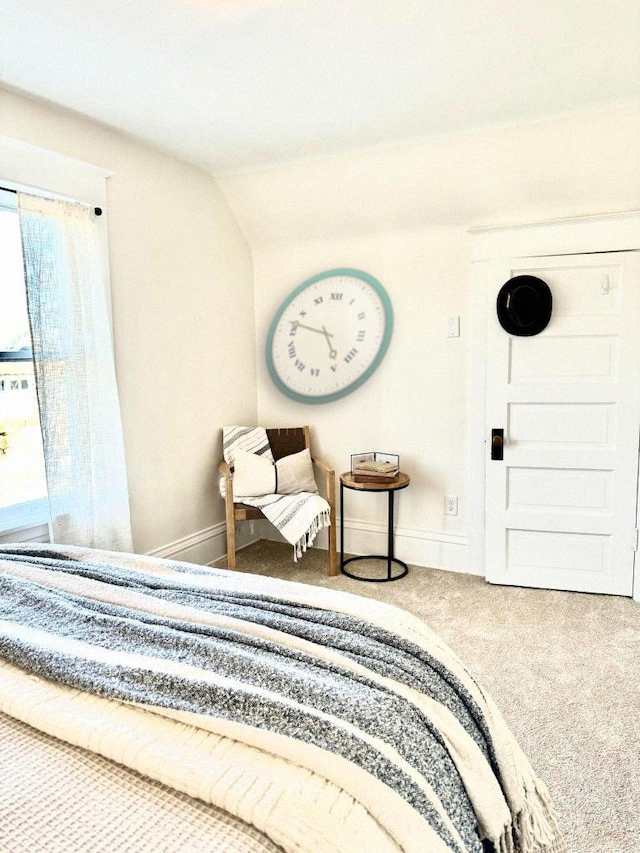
**4:47**
